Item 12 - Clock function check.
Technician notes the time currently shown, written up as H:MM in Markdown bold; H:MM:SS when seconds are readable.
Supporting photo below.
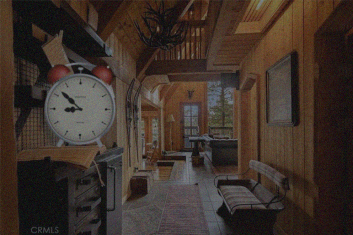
**8:52**
